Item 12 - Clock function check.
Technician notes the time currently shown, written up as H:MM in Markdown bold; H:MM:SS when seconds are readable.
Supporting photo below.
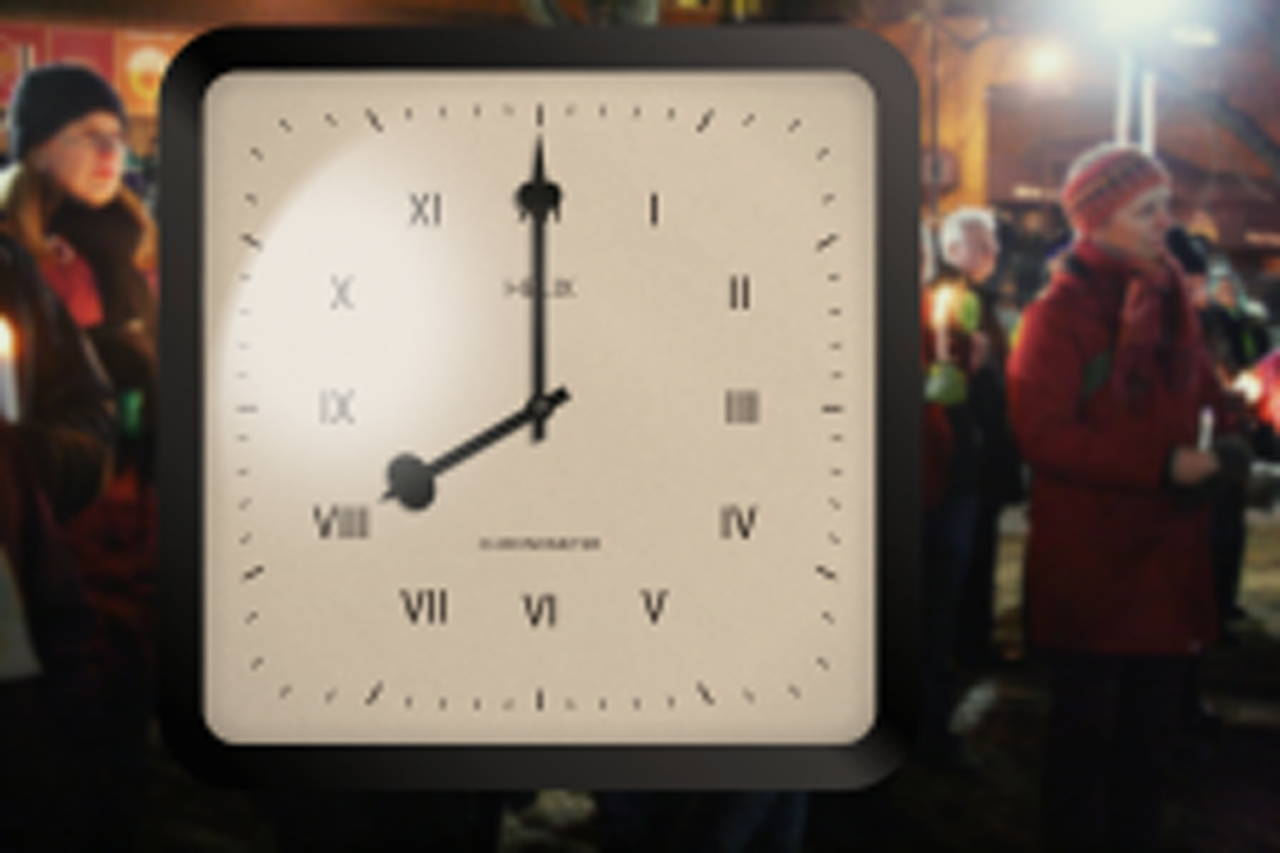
**8:00**
